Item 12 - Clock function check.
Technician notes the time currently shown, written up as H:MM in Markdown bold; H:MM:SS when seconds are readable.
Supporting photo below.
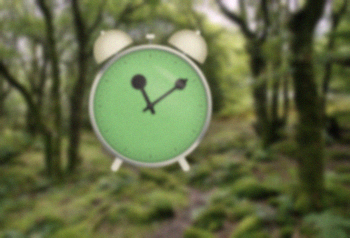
**11:09**
